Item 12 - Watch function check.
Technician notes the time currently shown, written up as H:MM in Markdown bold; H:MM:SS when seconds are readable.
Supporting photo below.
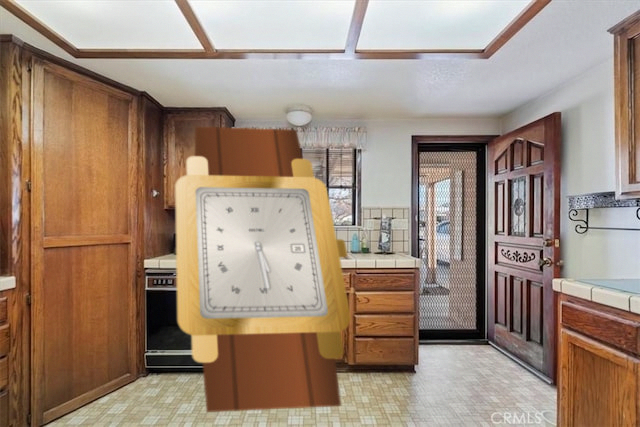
**5:29**
